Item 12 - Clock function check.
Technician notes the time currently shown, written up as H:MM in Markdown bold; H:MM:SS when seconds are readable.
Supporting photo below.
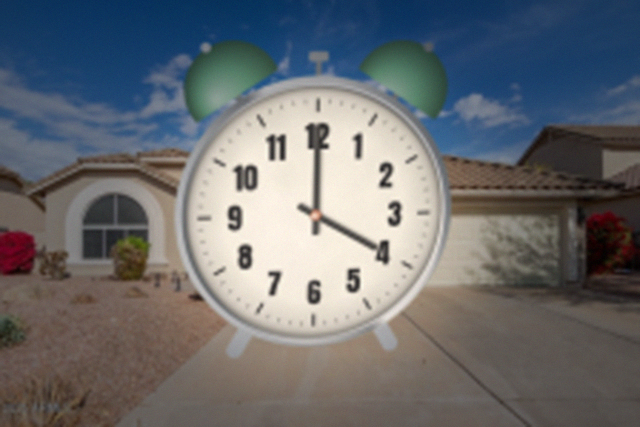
**4:00**
